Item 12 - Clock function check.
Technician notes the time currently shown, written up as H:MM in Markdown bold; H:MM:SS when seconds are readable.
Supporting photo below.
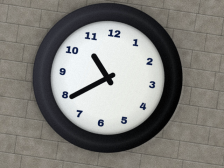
**10:39**
